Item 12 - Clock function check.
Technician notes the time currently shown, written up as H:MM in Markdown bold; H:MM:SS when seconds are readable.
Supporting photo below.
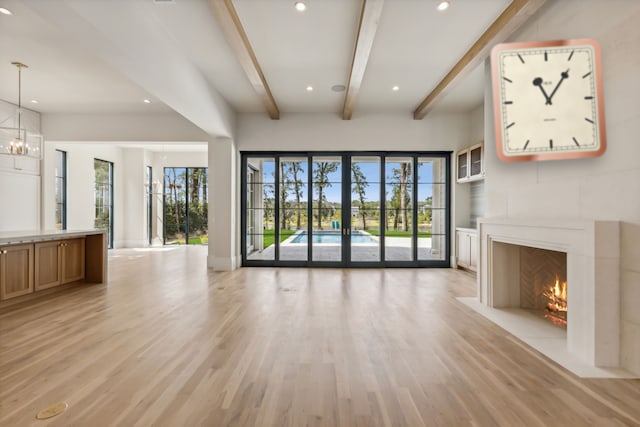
**11:06**
